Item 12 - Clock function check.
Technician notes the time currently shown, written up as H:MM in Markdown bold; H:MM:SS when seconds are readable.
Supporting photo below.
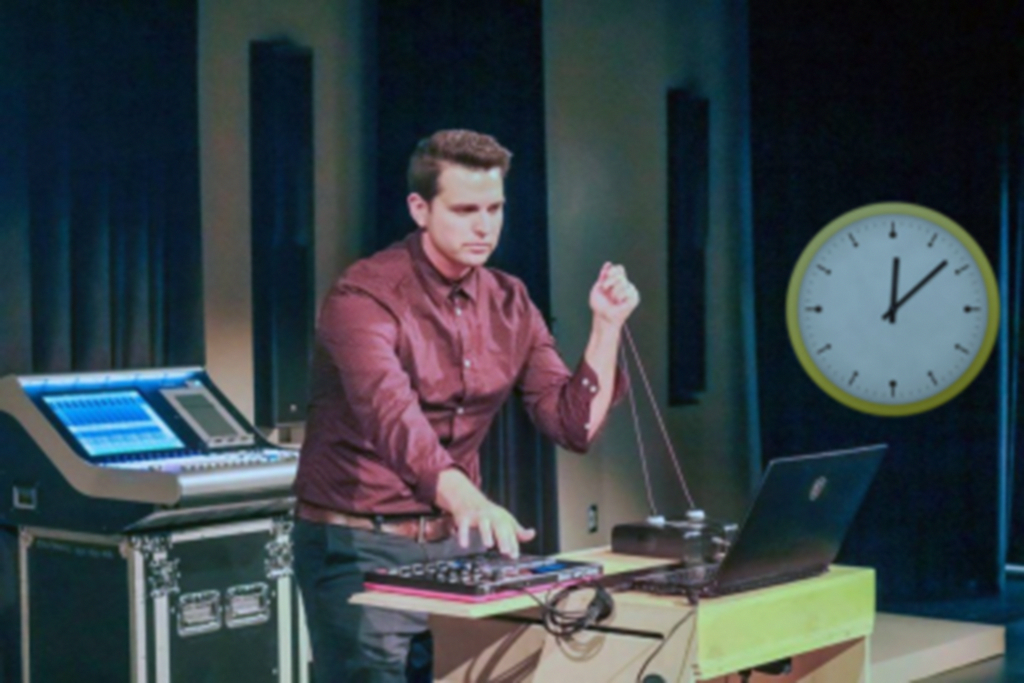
**12:08**
